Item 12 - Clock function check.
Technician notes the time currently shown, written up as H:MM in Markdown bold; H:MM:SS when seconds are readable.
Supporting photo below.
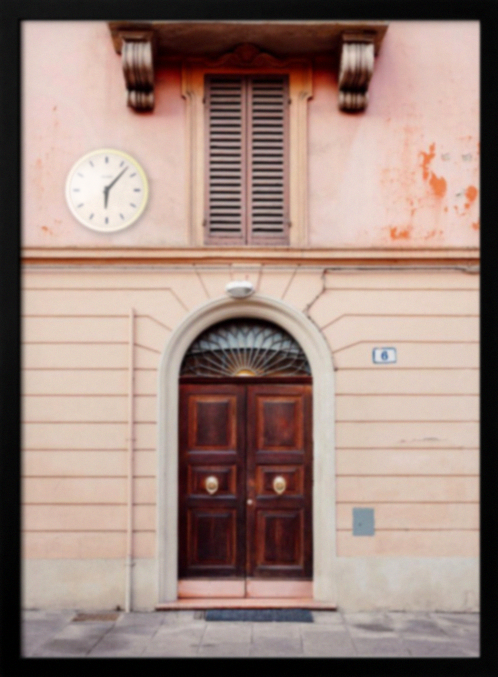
**6:07**
